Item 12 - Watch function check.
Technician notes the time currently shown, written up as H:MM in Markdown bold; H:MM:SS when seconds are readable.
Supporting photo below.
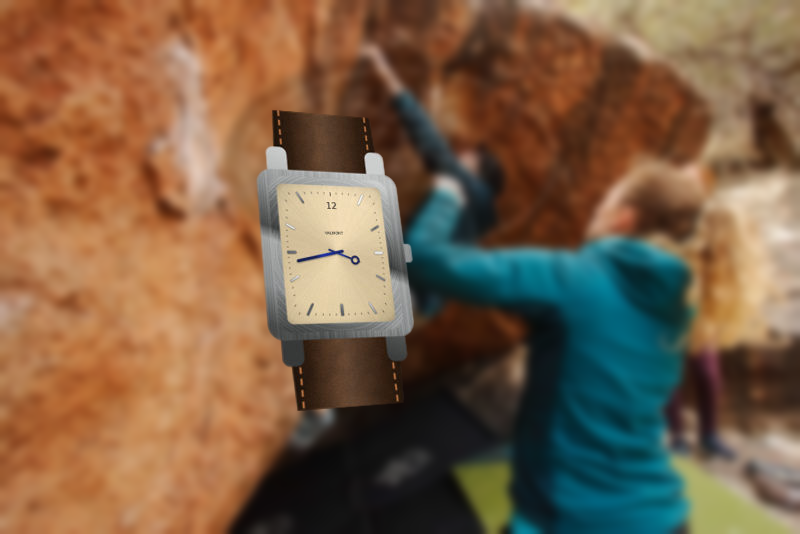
**3:43**
